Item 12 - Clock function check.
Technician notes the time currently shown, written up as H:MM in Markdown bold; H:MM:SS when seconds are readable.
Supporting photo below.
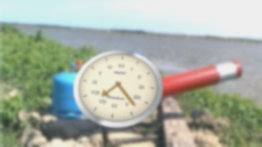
**7:23**
